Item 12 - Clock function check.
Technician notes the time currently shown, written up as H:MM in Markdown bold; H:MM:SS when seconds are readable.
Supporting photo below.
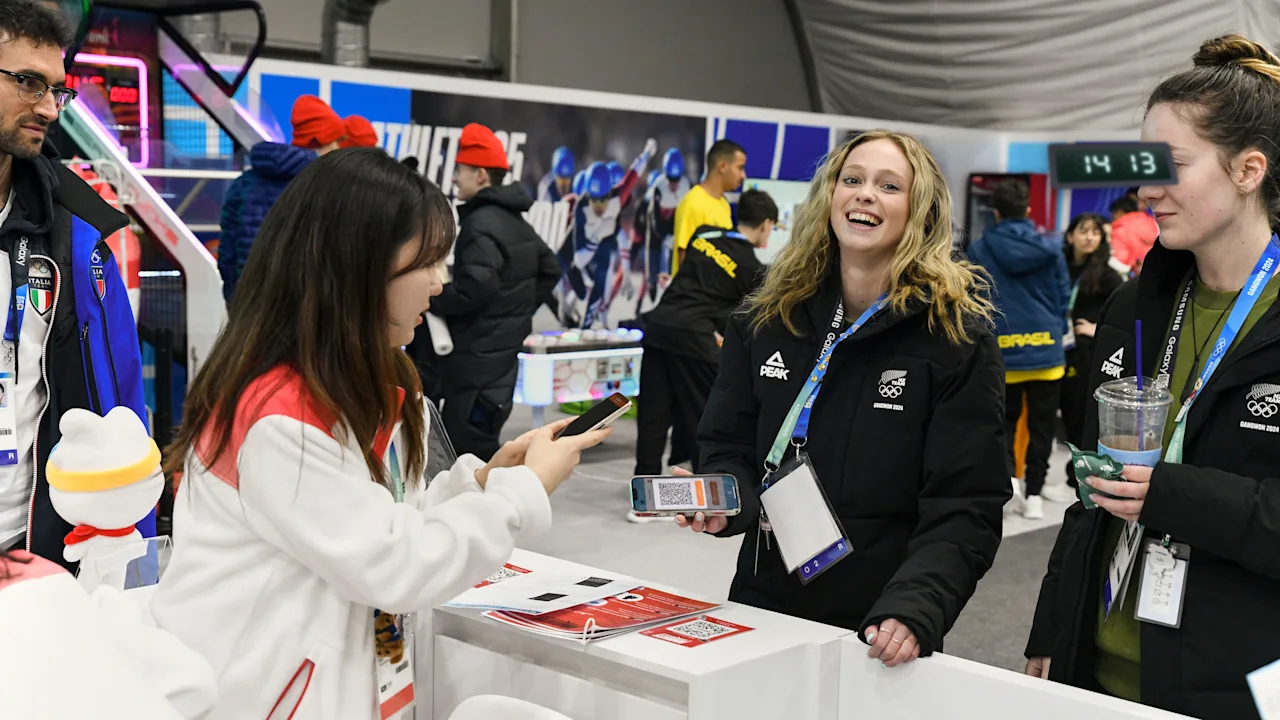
**14:13**
